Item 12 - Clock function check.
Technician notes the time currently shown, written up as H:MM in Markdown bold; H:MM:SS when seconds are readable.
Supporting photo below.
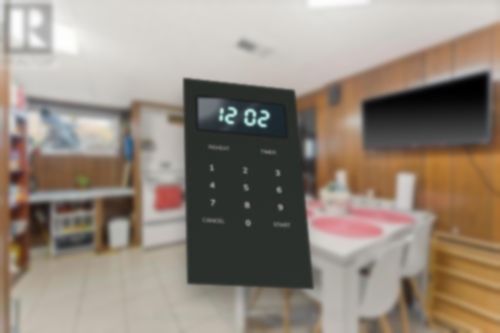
**12:02**
